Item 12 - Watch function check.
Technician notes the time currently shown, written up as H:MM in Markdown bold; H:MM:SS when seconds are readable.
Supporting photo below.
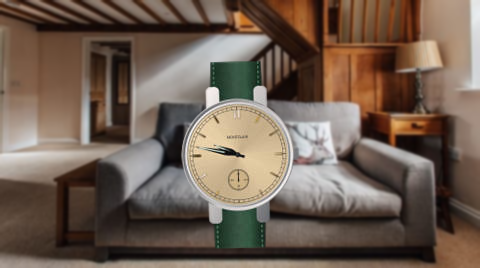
**9:47**
